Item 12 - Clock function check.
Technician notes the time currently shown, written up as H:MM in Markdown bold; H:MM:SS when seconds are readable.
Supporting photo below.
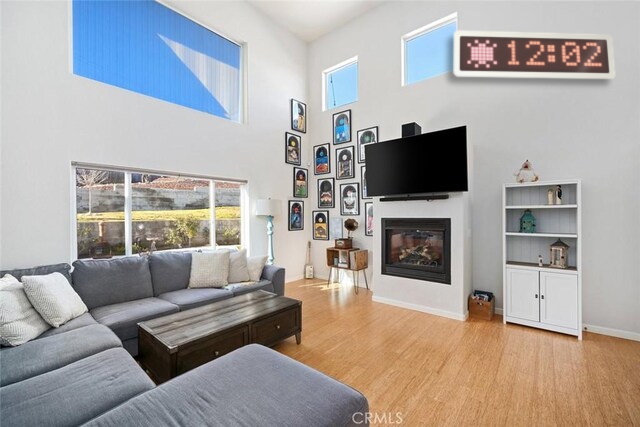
**12:02**
